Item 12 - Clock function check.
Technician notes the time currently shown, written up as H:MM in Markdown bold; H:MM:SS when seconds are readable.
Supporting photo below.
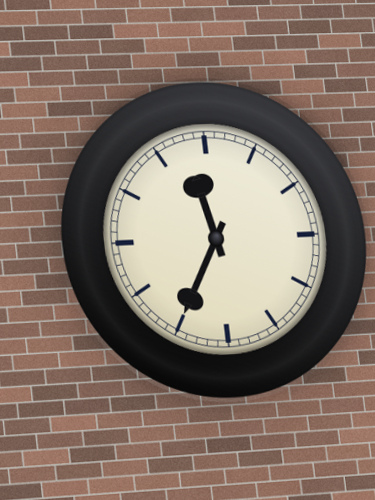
**11:35**
